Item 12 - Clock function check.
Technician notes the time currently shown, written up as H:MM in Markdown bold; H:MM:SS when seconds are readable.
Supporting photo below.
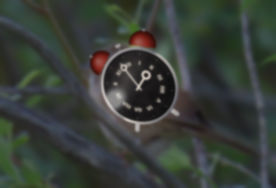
**1:58**
